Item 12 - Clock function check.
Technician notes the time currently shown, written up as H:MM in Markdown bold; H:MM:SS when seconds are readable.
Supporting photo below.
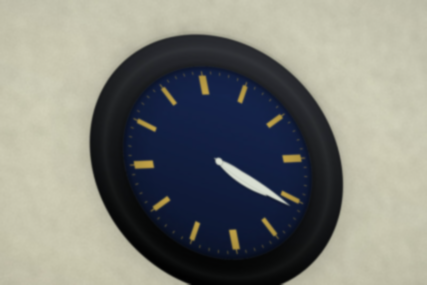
**4:21**
